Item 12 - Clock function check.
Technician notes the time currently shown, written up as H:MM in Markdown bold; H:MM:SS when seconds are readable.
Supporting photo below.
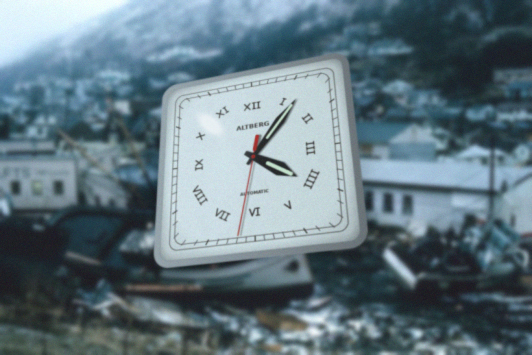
**4:06:32**
